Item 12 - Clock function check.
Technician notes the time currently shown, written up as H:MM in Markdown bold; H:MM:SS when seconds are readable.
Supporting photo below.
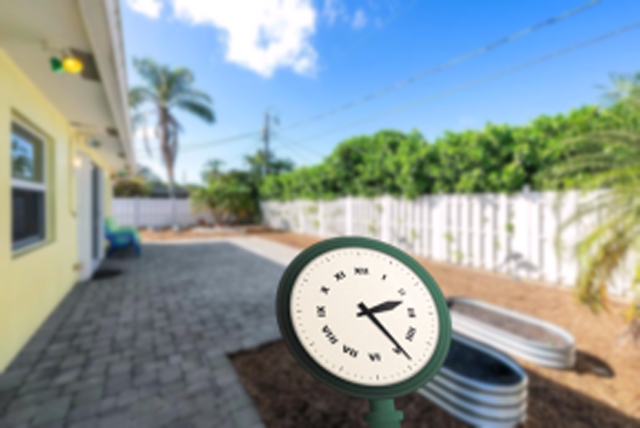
**2:24**
